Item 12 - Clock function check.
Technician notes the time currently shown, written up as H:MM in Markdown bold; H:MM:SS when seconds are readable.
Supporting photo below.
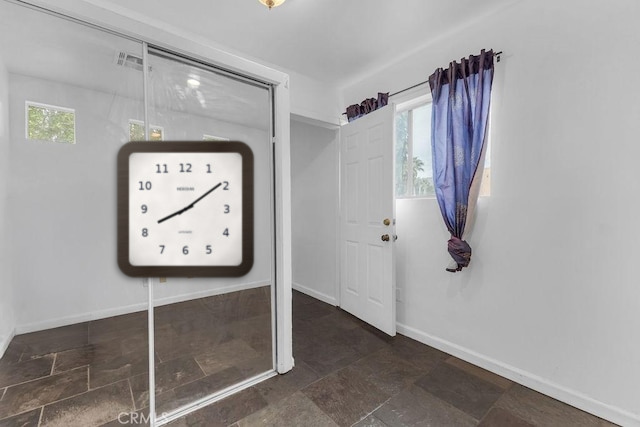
**8:09**
